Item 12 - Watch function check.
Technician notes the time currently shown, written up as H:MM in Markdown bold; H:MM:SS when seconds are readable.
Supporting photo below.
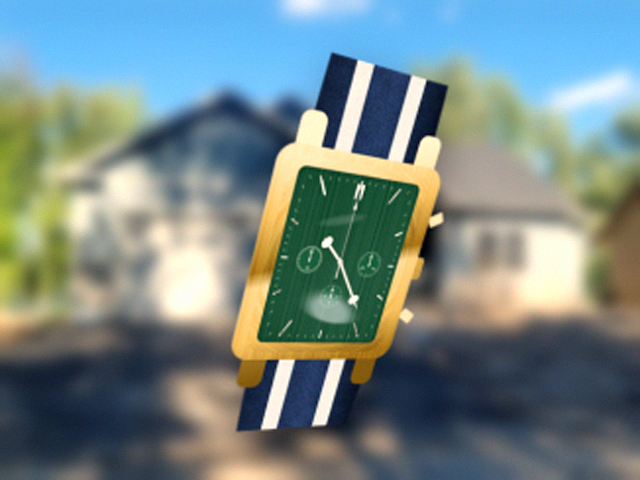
**10:24**
